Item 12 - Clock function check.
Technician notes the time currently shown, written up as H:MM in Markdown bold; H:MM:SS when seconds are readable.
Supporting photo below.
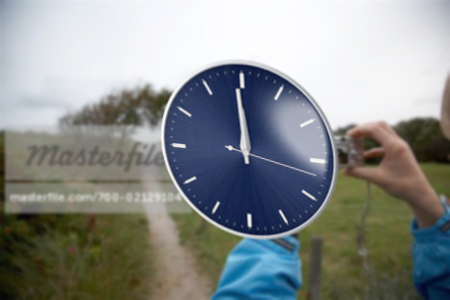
**11:59:17**
